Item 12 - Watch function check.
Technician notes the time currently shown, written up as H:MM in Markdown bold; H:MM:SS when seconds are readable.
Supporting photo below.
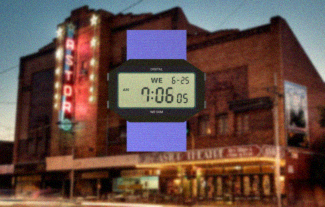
**7:06:05**
